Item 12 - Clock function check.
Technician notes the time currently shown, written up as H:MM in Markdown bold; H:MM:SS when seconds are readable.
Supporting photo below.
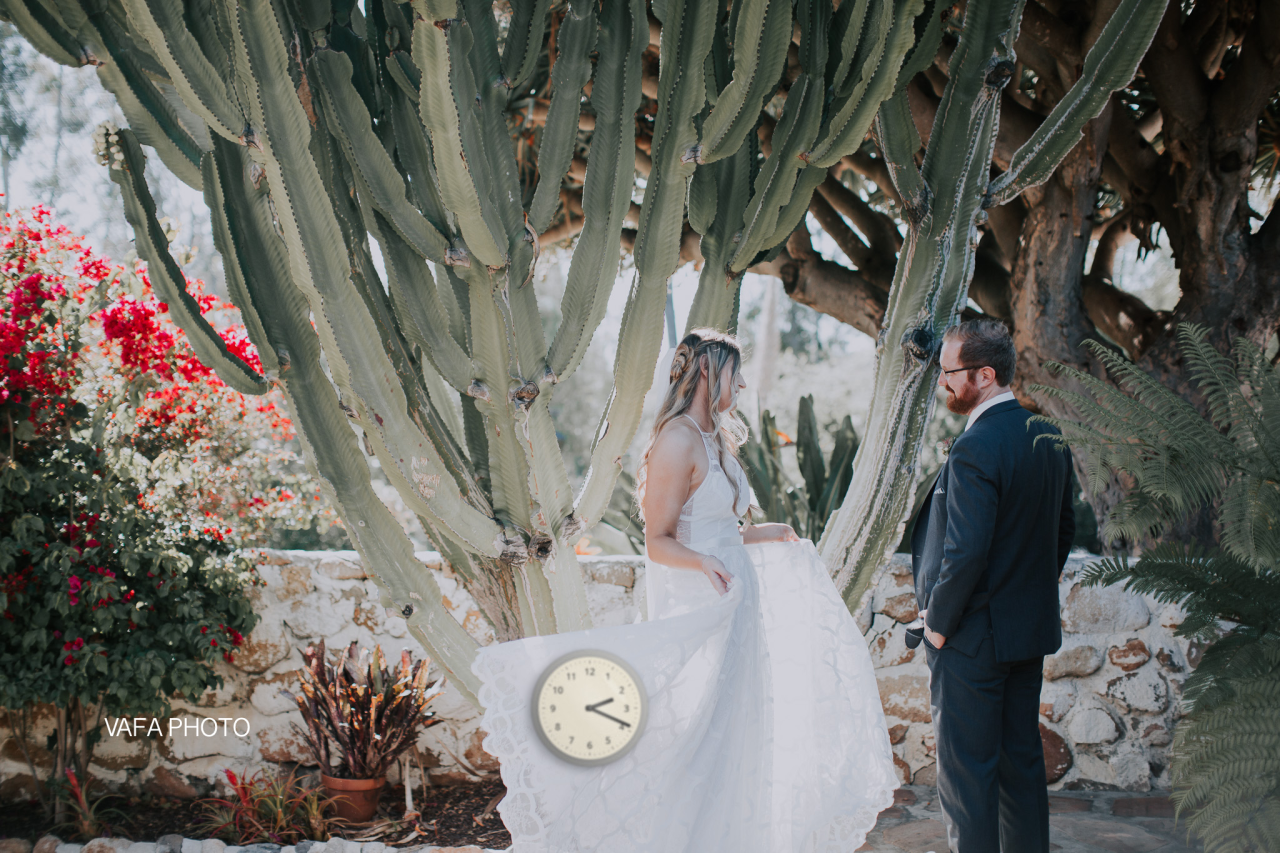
**2:19**
